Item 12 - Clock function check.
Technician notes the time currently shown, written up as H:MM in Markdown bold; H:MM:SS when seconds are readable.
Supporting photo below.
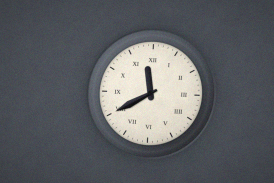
**11:40**
